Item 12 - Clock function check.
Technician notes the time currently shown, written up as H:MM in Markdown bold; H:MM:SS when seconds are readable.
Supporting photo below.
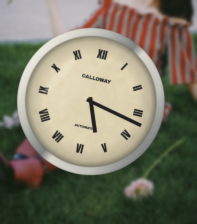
**5:17**
